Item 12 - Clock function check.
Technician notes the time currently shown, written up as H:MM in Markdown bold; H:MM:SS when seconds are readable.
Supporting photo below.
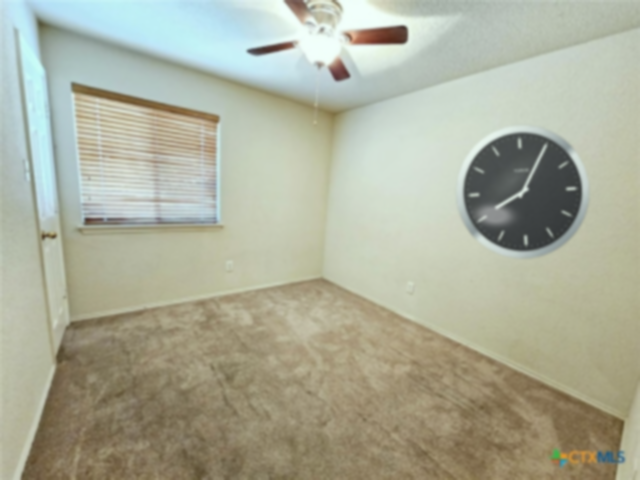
**8:05**
